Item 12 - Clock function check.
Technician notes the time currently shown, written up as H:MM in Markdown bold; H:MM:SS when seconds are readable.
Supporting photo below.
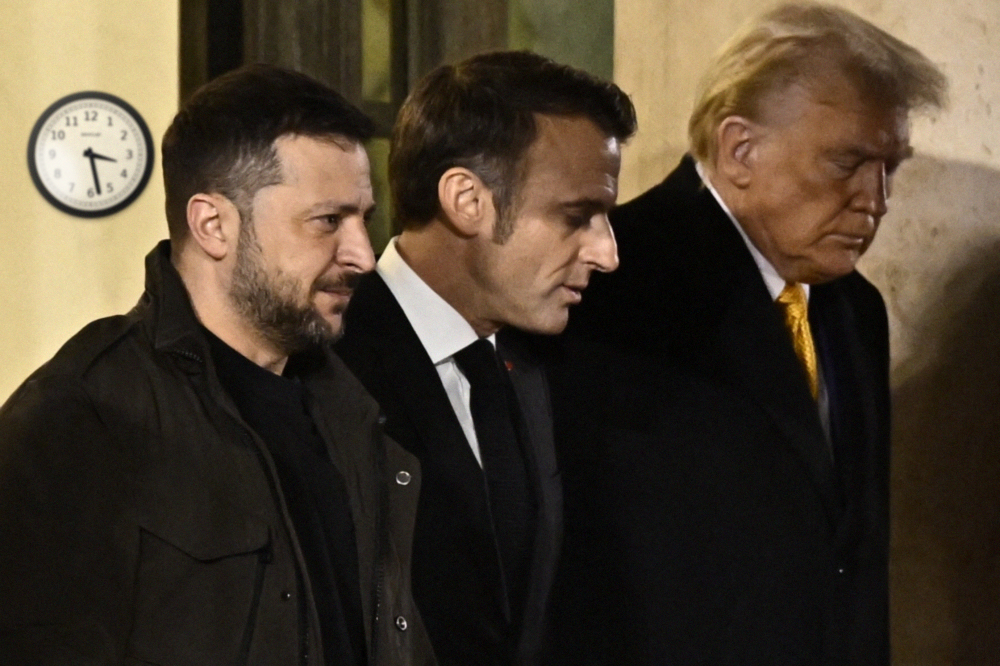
**3:28**
